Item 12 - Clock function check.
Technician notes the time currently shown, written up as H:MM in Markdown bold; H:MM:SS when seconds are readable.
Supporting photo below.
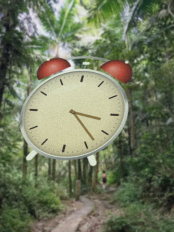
**3:23**
